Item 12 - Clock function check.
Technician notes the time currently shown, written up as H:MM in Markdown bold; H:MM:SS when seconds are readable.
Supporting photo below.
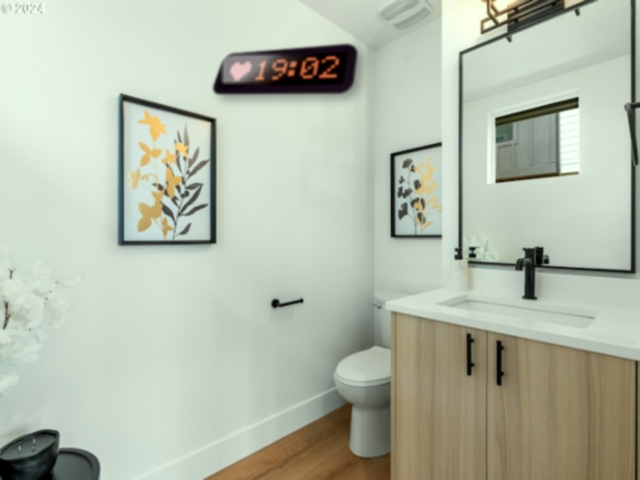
**19:02**
